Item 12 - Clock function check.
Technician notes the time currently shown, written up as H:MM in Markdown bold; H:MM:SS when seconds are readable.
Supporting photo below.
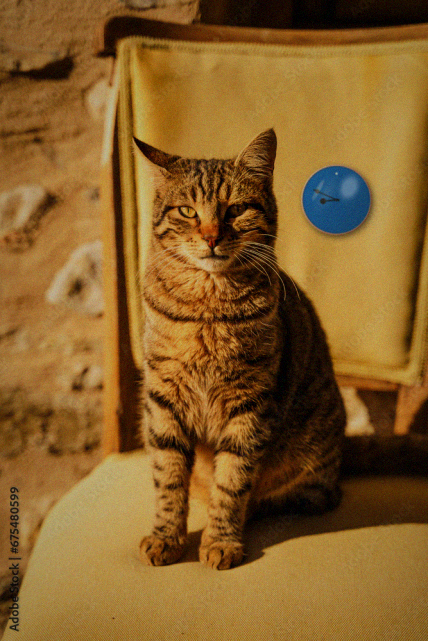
**8:49**
